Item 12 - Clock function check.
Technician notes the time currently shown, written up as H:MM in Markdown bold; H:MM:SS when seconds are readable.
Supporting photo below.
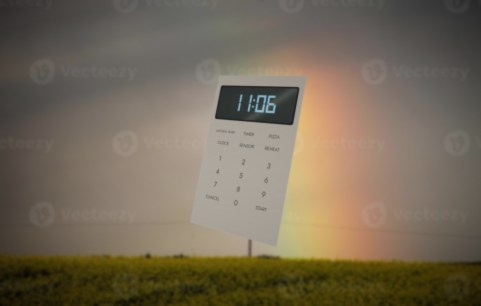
**11:06**
